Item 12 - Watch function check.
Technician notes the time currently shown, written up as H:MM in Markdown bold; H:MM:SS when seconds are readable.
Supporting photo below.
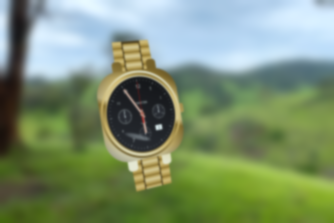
**5:55**
